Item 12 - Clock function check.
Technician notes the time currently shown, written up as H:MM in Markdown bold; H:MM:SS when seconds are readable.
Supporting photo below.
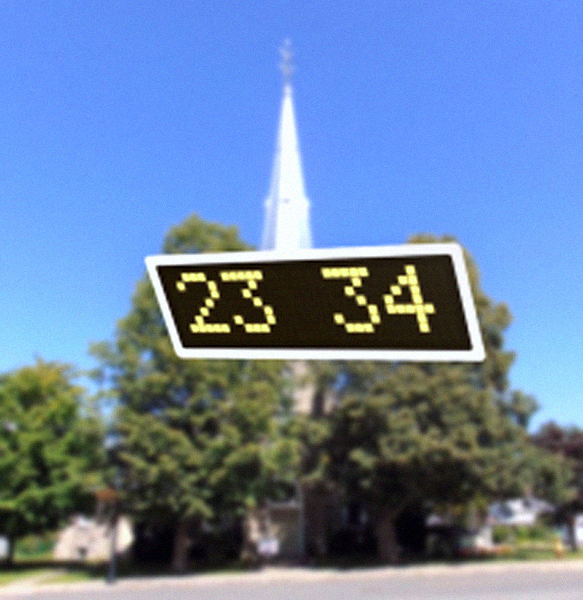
**23:34**
